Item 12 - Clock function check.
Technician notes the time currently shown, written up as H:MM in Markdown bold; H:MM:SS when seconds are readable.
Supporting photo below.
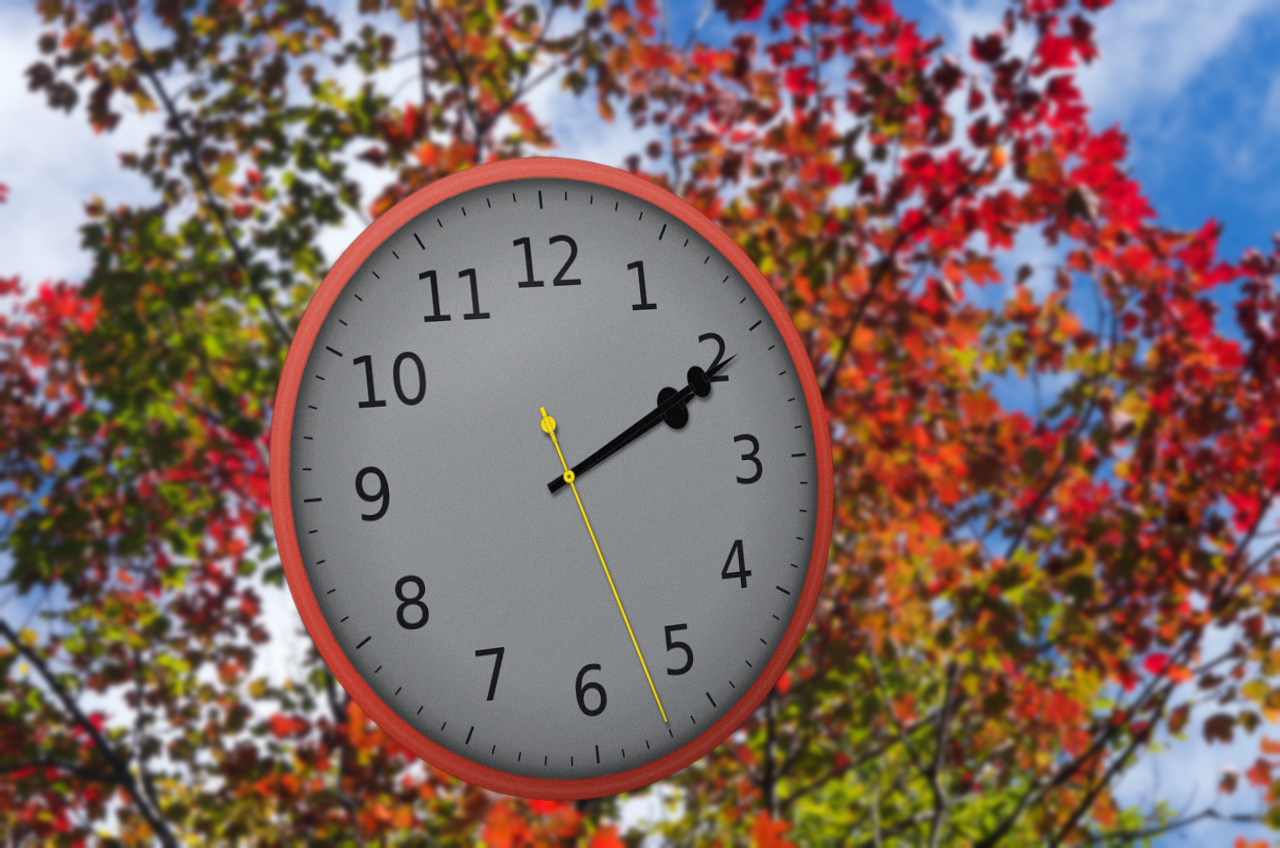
**2:10:27**
